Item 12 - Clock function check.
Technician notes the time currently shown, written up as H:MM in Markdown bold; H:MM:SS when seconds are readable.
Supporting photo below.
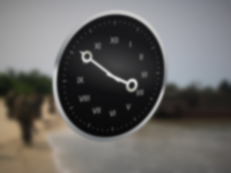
**3:51**
